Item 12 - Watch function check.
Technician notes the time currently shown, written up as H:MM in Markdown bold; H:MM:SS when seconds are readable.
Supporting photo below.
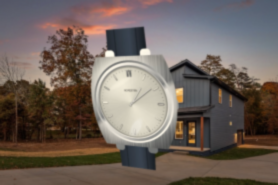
**1:09**
